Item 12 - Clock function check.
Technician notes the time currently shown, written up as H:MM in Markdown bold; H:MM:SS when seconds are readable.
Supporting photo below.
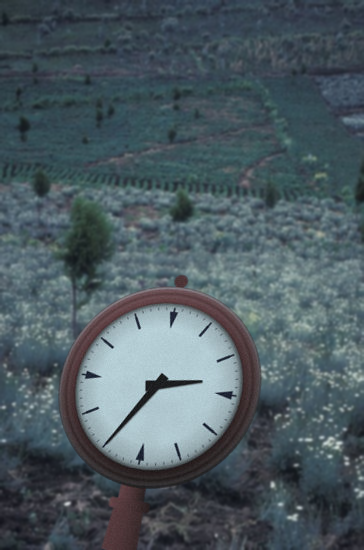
**2:35**
